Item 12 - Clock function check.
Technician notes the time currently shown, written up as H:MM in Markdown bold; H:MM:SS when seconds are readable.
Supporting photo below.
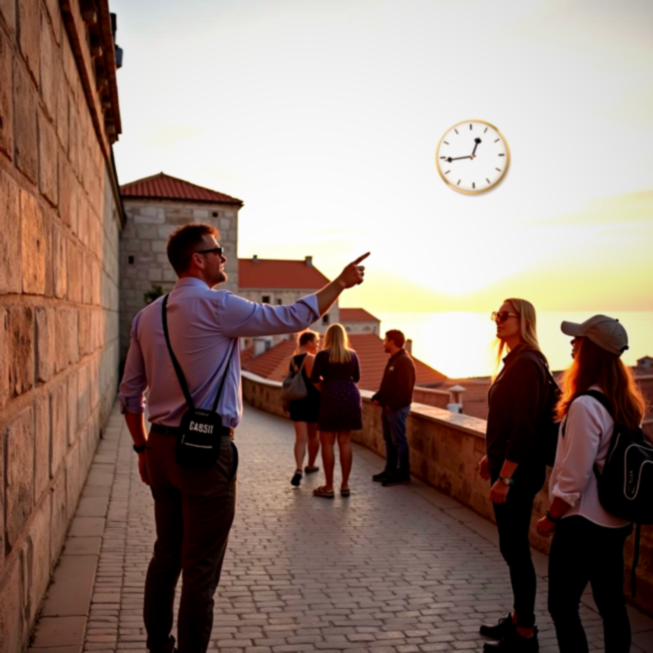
**12:44**
